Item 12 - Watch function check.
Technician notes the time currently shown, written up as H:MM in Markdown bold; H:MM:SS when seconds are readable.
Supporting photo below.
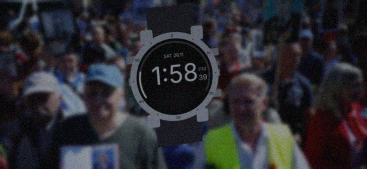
**1:58:39**
